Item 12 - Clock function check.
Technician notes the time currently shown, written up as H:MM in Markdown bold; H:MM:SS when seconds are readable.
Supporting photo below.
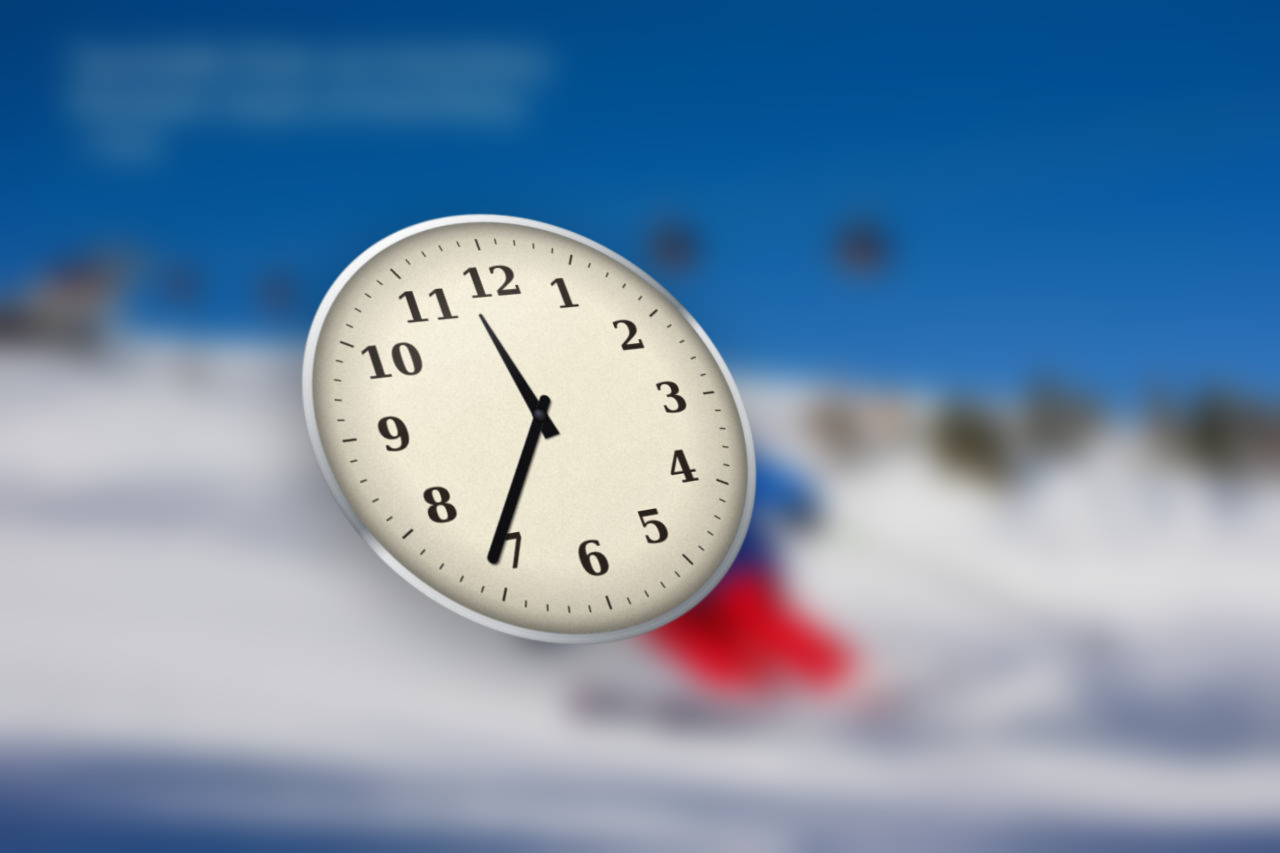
**11:36**
